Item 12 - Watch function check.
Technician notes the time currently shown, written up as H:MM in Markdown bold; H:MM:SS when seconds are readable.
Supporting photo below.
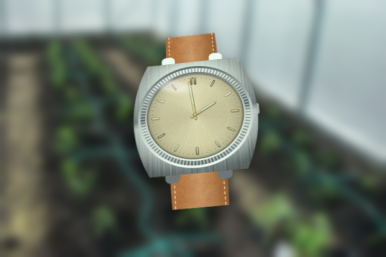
**1:59**
